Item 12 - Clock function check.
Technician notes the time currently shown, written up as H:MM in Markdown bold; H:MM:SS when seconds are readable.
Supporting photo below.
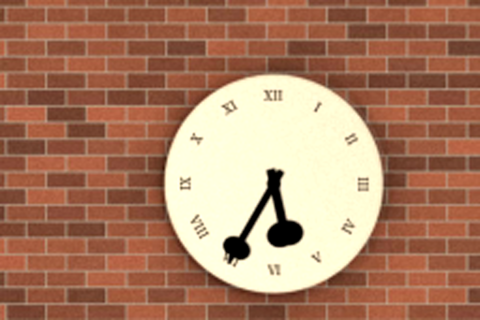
**5:35**
